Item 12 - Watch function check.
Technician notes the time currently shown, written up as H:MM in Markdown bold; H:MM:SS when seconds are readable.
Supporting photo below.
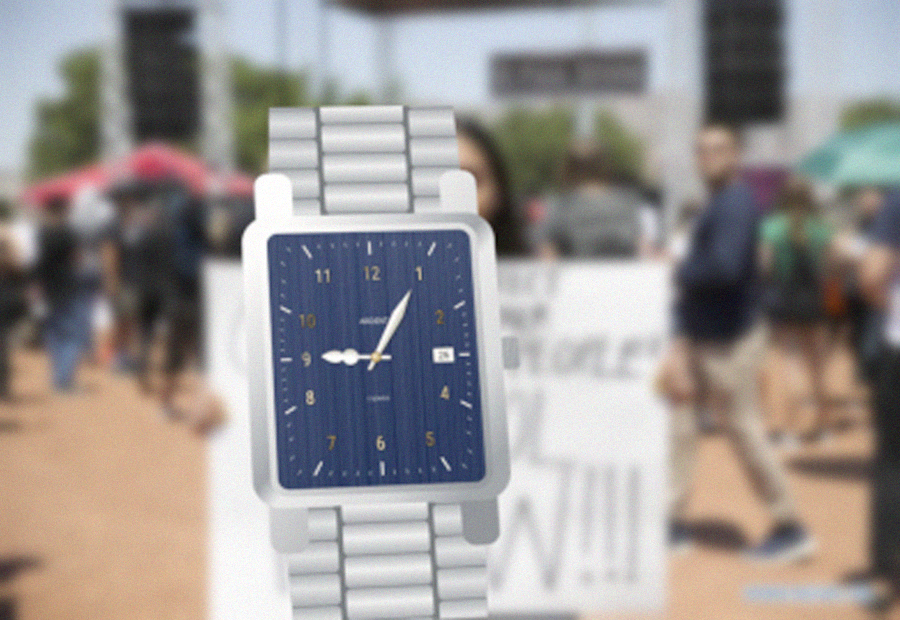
**9:05**
